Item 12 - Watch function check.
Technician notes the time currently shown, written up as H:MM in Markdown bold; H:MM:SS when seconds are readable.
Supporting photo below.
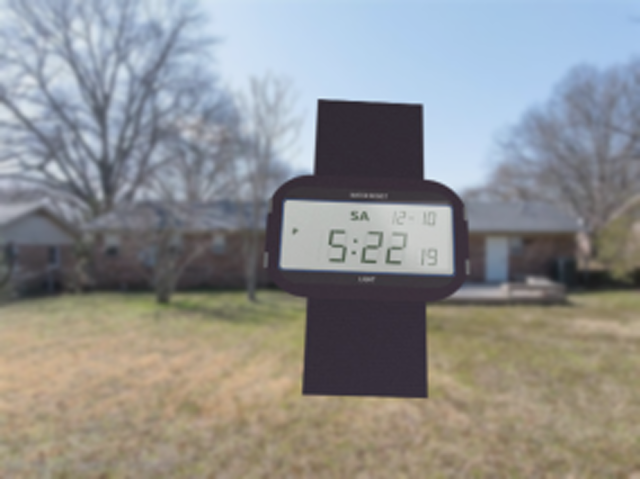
**5:22:19**
